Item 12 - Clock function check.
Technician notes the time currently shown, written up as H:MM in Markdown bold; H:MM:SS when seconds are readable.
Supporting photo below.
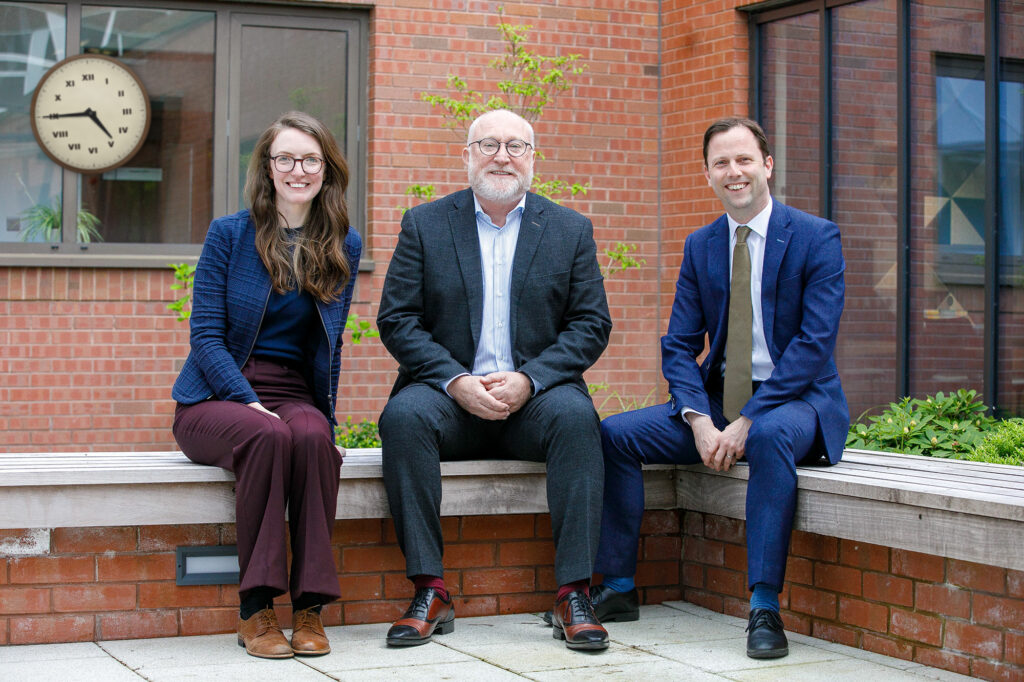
**4:45**
